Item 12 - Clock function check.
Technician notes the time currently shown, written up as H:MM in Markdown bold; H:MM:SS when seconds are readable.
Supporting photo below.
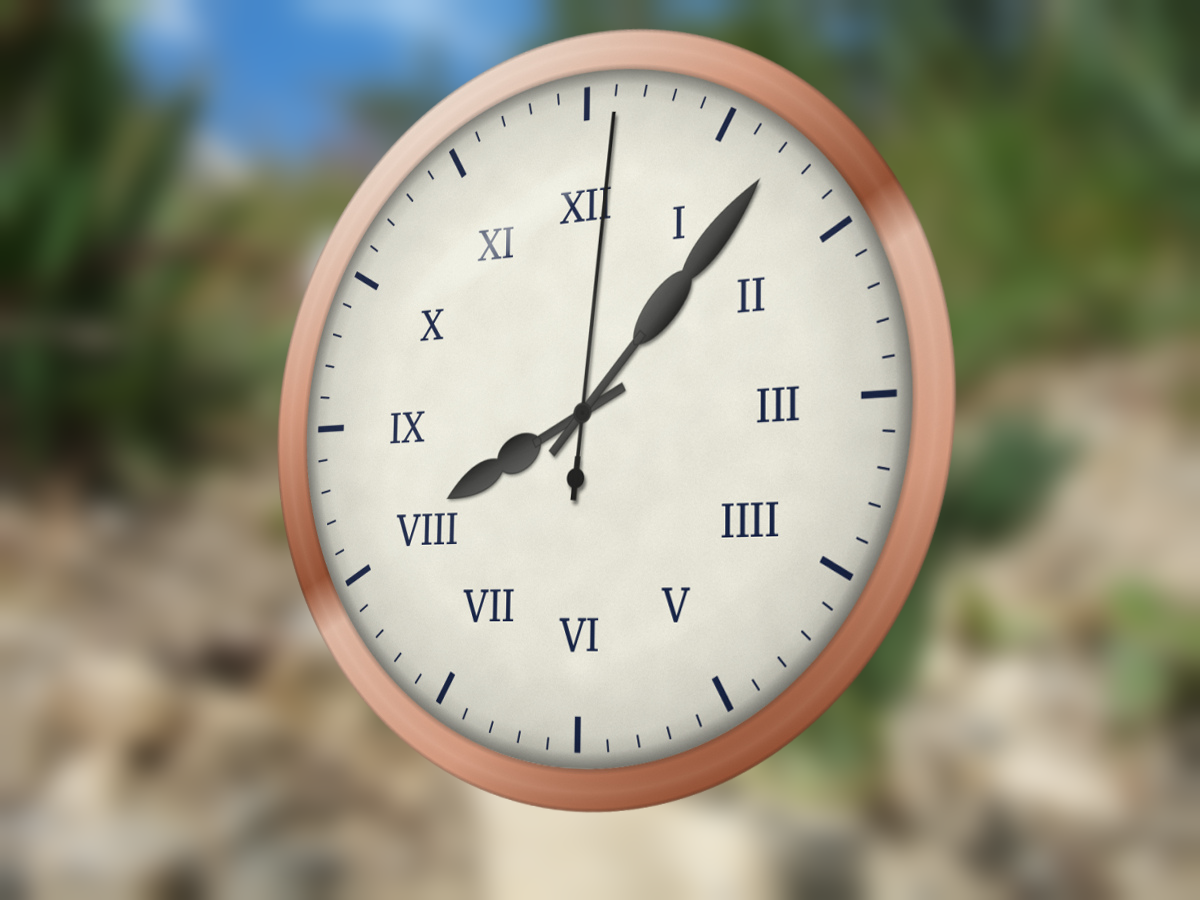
**8:07:01**
